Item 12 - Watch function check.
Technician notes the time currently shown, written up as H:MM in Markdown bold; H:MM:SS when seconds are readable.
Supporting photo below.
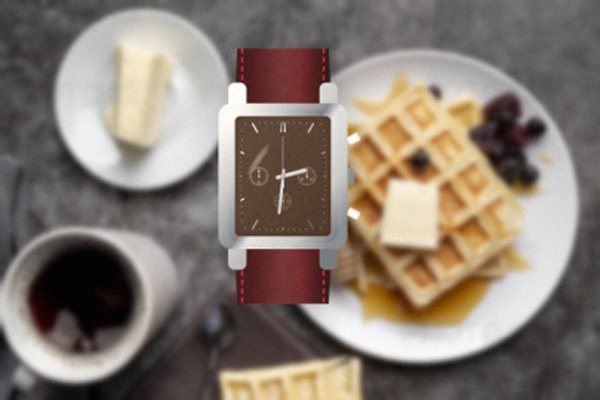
**2:31**
